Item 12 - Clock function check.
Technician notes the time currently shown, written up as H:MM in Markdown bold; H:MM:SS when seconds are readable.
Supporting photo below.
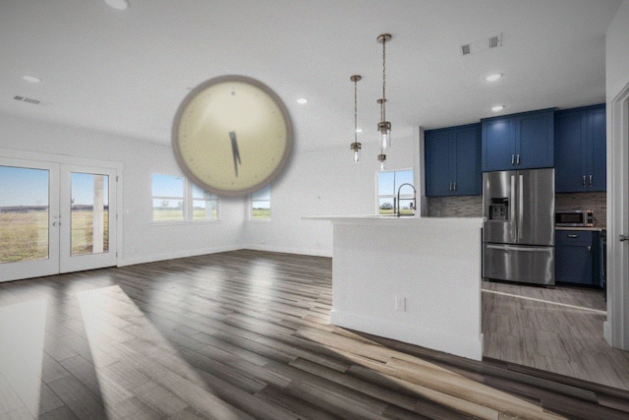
**5:29**
